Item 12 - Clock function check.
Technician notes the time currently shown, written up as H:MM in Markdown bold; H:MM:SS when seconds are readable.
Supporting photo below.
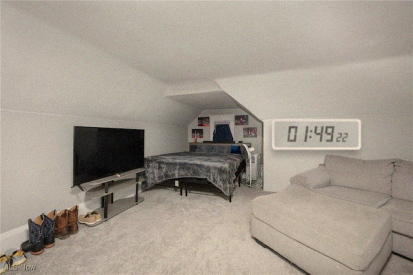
**1:49:22**
